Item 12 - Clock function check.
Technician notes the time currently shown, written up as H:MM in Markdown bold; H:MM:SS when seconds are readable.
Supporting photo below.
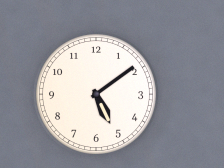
**5:09**
